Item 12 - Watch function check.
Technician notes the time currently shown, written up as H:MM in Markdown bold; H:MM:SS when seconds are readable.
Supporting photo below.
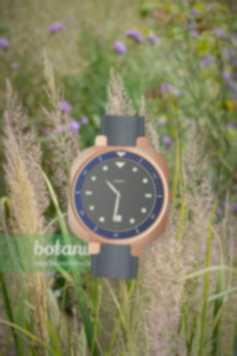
**10:31**
